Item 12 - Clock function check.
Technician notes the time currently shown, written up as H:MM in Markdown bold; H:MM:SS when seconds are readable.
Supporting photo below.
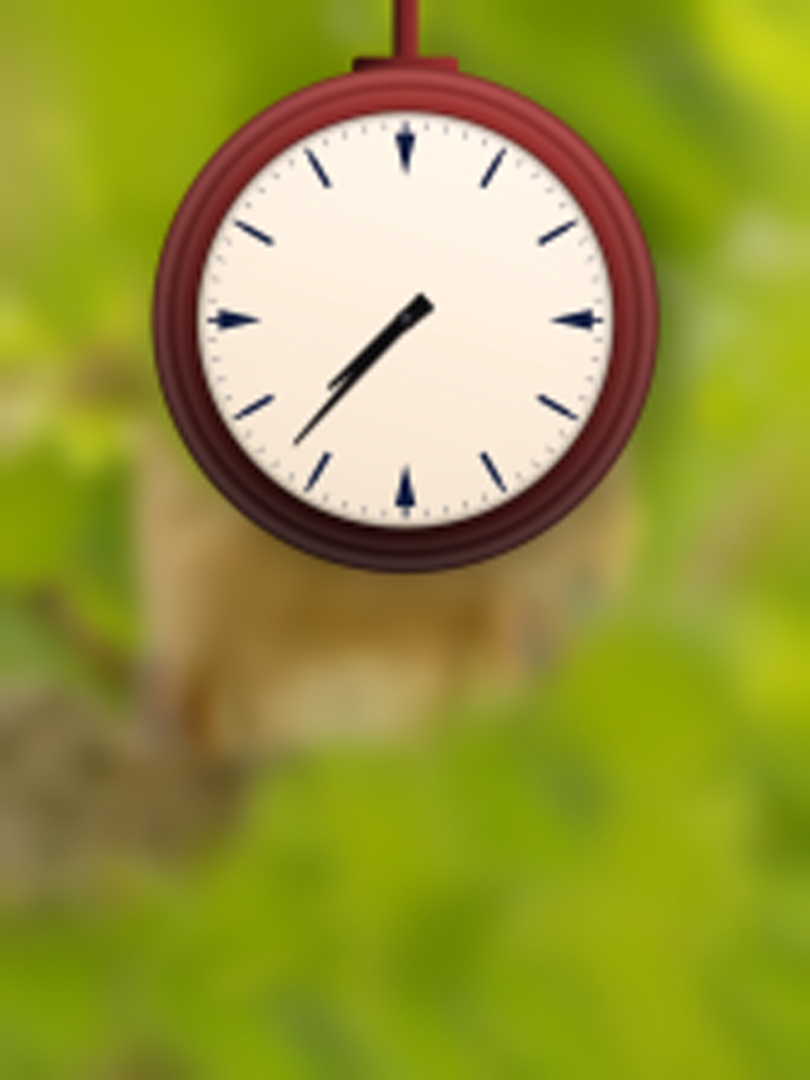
**7:37**
